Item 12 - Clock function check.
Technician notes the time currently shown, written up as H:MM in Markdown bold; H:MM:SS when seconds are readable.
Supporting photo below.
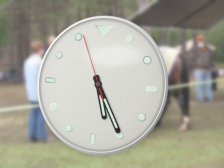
**5:24:56**
